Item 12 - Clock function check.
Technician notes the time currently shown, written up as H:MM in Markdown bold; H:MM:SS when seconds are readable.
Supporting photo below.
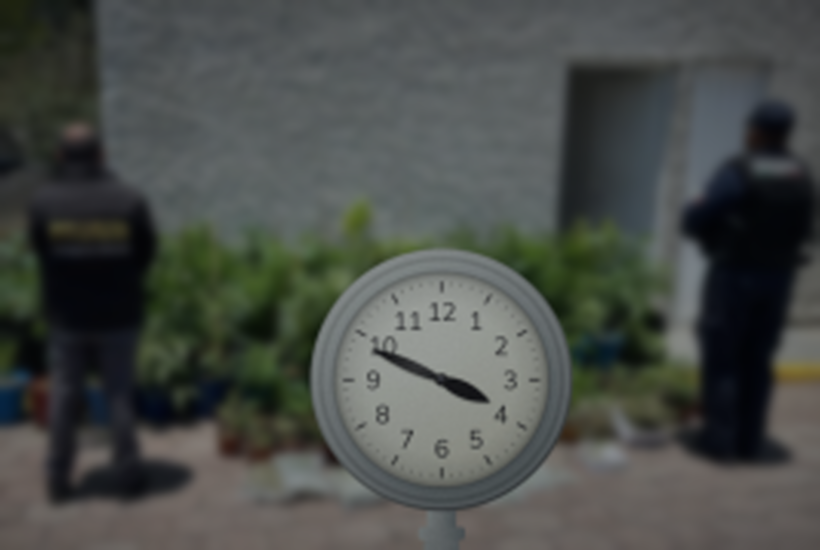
**3:49**
